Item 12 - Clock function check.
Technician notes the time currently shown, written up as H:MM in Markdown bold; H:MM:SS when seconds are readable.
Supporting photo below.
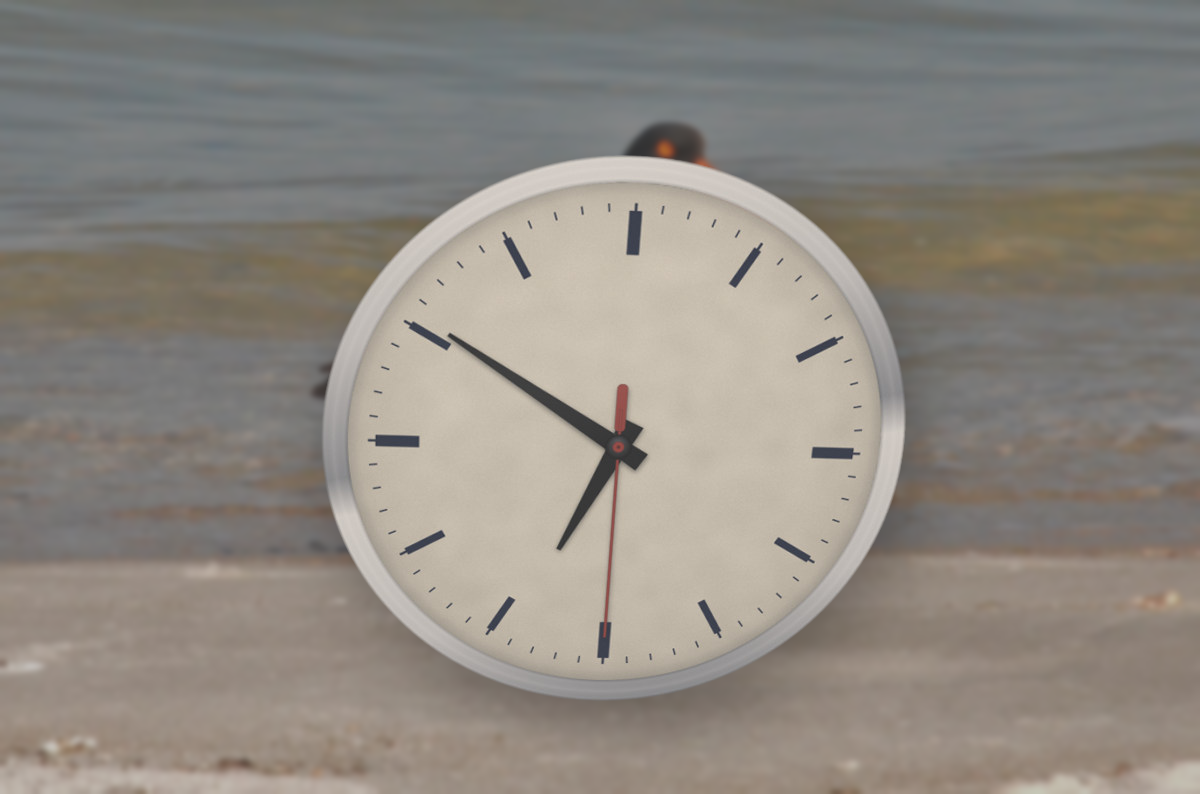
**6:50:30**
